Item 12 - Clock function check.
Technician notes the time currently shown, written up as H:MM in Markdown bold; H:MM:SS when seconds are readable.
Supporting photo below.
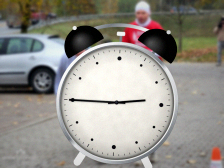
**2:45**
